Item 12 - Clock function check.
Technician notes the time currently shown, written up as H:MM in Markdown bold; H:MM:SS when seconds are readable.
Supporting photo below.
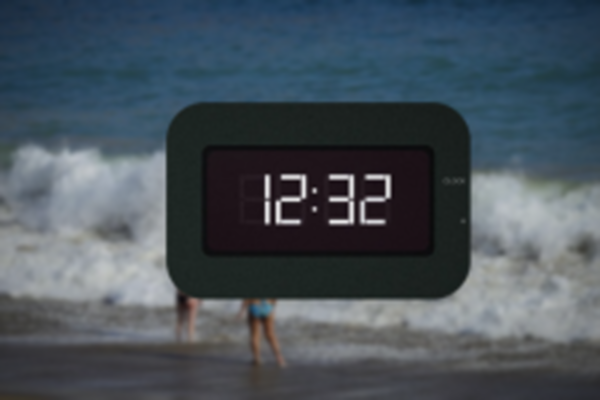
**12:32**
